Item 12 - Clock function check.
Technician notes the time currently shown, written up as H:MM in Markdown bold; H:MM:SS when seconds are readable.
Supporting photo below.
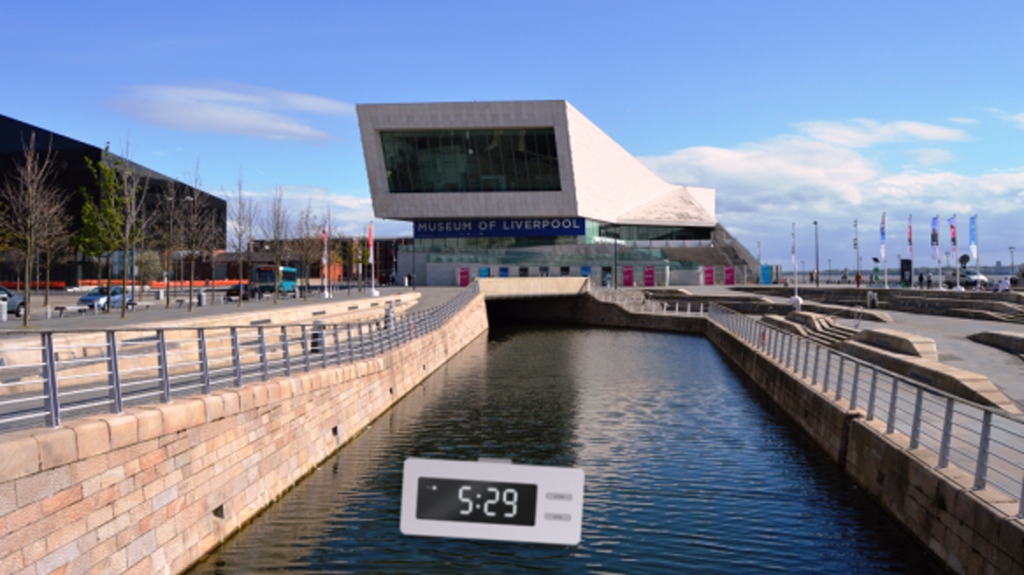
**5:29**
